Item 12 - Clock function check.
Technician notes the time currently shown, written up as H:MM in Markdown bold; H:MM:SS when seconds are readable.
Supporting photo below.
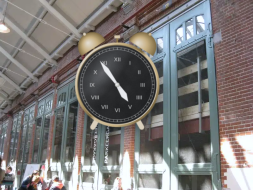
**4:54**
